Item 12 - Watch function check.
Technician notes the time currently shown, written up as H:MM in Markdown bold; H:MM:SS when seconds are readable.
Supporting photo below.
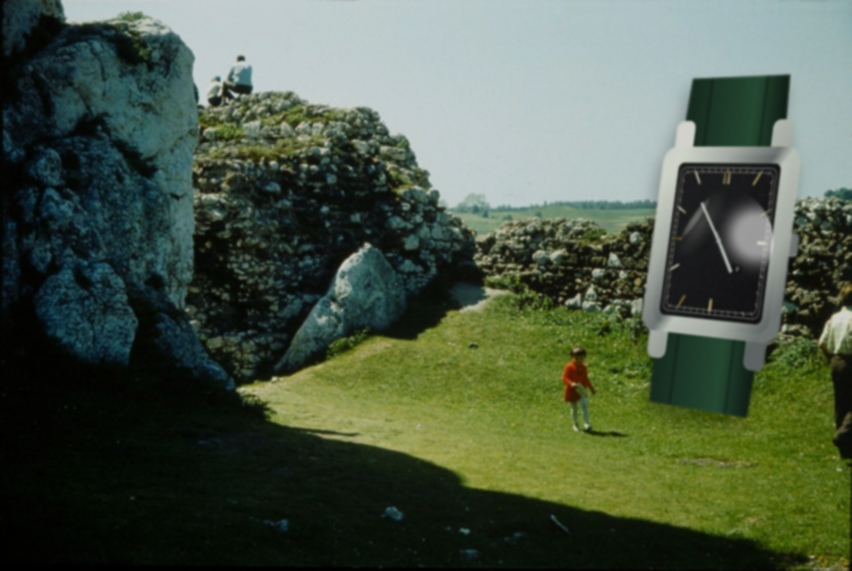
**4:54**
